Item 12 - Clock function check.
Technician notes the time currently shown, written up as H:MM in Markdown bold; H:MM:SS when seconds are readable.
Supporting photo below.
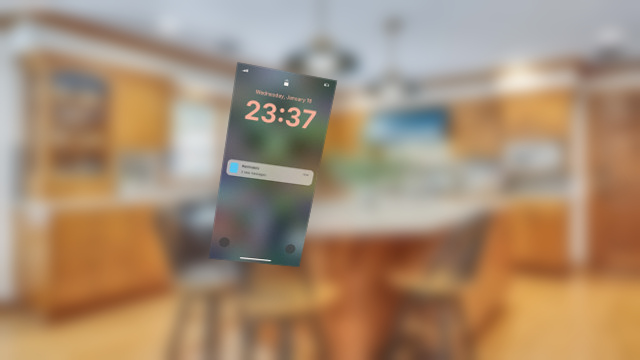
**23:37**
